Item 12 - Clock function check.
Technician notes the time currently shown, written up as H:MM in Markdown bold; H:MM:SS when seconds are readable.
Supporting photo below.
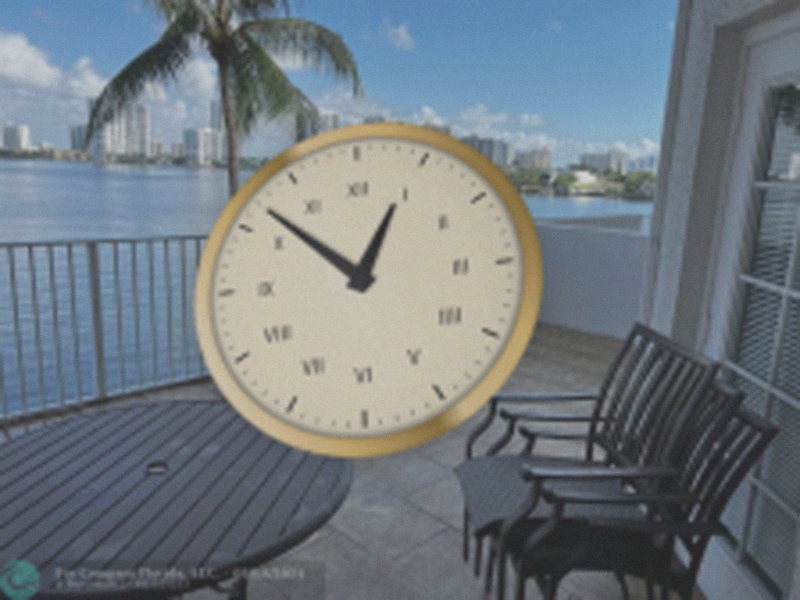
**12:52**
